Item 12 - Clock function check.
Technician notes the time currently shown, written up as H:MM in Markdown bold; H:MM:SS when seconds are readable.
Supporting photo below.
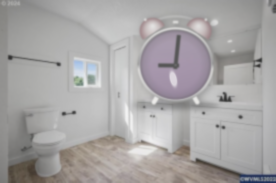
**9:01**
